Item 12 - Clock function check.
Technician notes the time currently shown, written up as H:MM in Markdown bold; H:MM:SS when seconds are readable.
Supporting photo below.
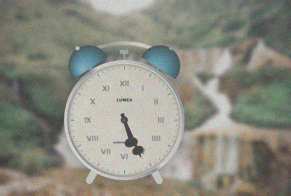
**5:26**
